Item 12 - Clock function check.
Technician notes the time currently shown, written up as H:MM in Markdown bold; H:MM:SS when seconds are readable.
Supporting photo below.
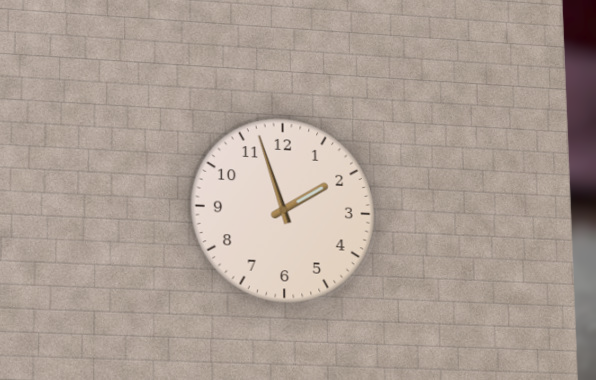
**1:57**
